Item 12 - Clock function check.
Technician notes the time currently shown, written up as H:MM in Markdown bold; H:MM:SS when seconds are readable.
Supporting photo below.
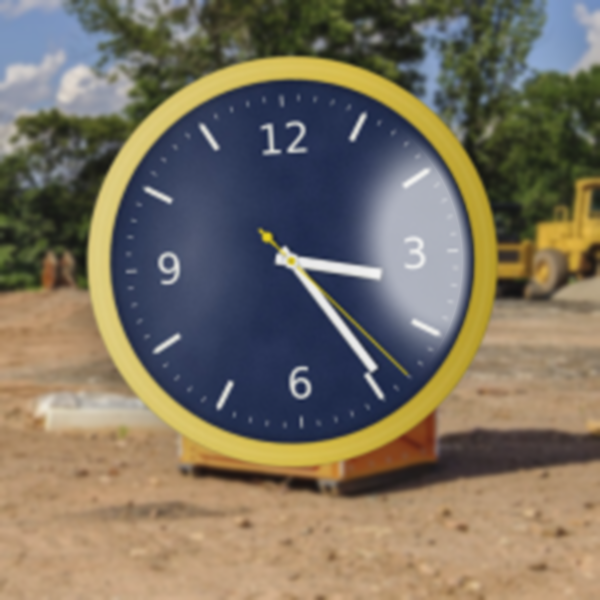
**3:24:23**
